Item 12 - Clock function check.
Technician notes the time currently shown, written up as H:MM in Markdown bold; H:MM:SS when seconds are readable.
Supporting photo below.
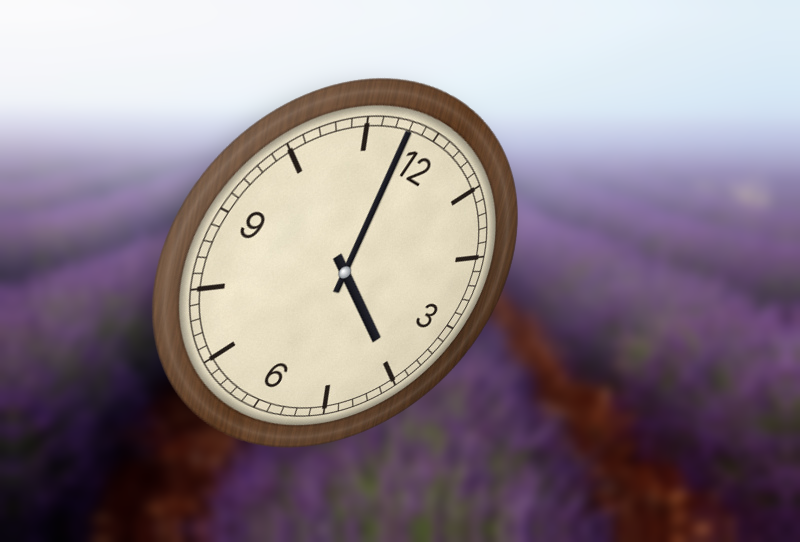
**3:58**
